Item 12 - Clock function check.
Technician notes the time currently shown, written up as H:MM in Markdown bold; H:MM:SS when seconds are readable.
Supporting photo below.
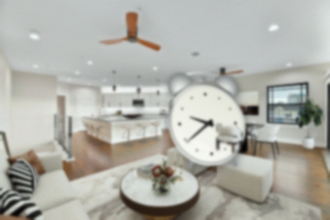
**9:39**
